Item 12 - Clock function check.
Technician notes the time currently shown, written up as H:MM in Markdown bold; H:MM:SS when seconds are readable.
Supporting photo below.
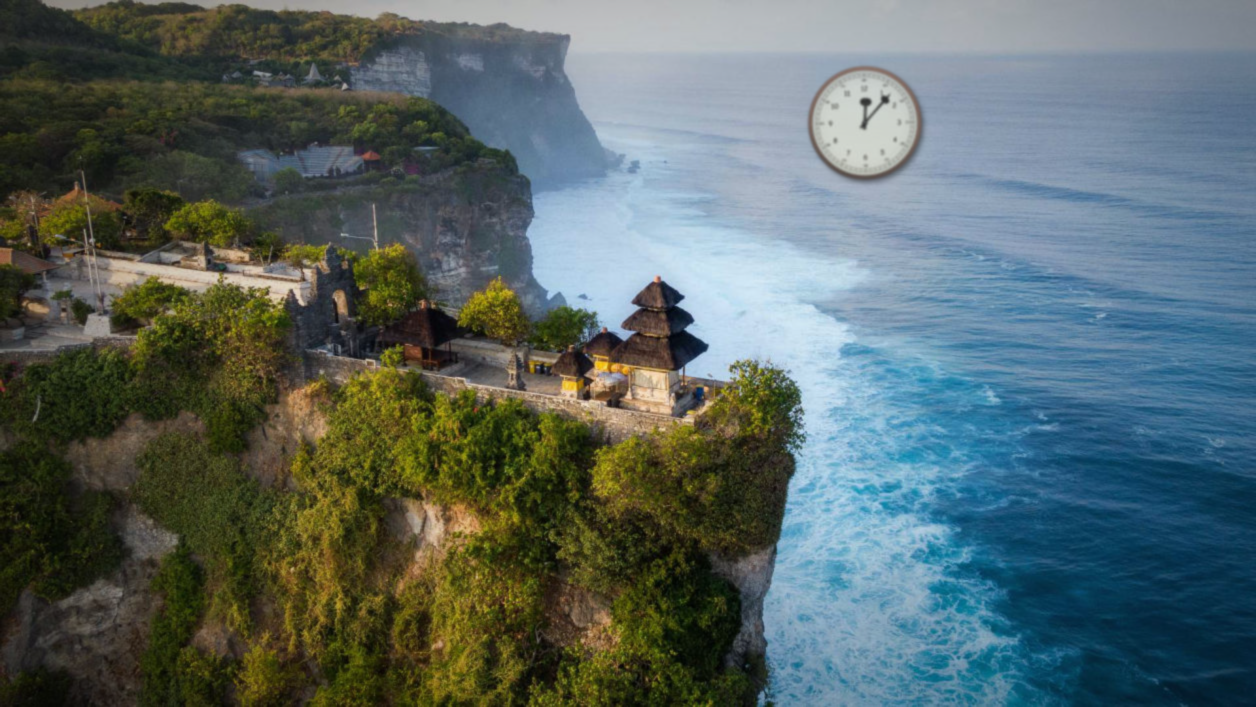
**12:07**
